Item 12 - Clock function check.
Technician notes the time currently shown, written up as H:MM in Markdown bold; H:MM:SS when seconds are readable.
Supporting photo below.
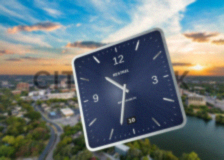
**10:33**
